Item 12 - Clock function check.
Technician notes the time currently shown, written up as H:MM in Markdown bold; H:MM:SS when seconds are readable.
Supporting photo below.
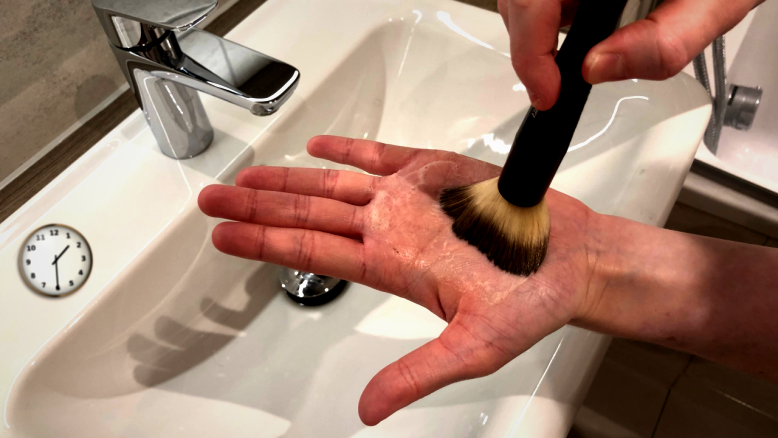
**1:30**
